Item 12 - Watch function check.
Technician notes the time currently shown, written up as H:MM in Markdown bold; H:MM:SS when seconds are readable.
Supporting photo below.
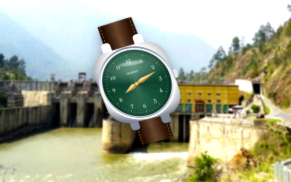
**8:12**
